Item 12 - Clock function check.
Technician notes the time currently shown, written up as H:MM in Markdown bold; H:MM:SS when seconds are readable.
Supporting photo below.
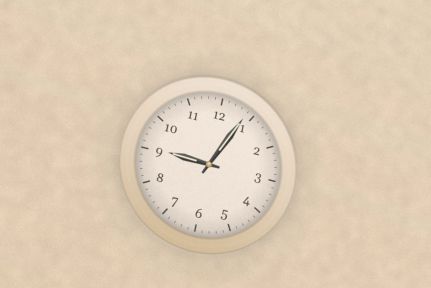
**9:04**
